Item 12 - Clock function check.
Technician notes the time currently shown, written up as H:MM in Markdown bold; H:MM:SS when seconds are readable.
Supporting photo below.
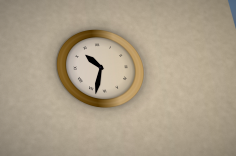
**10:33**
